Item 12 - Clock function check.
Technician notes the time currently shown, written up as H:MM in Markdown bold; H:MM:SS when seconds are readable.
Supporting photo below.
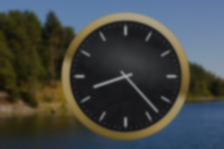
**8:23**
